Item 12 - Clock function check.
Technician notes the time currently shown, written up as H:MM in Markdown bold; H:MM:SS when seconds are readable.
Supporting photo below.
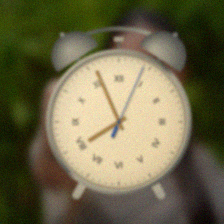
**7:56:04**
